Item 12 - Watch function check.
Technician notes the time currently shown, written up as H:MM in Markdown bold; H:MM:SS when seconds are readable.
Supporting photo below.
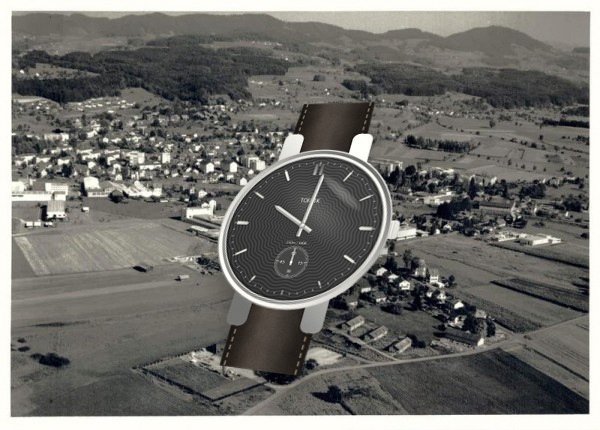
**10:01**
